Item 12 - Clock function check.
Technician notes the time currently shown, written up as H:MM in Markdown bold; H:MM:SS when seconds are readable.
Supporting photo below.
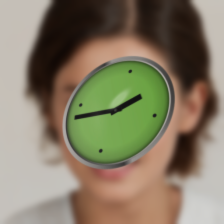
**1:42**
